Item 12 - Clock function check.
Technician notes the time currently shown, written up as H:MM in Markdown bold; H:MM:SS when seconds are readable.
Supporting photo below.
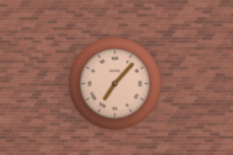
**7:07**
